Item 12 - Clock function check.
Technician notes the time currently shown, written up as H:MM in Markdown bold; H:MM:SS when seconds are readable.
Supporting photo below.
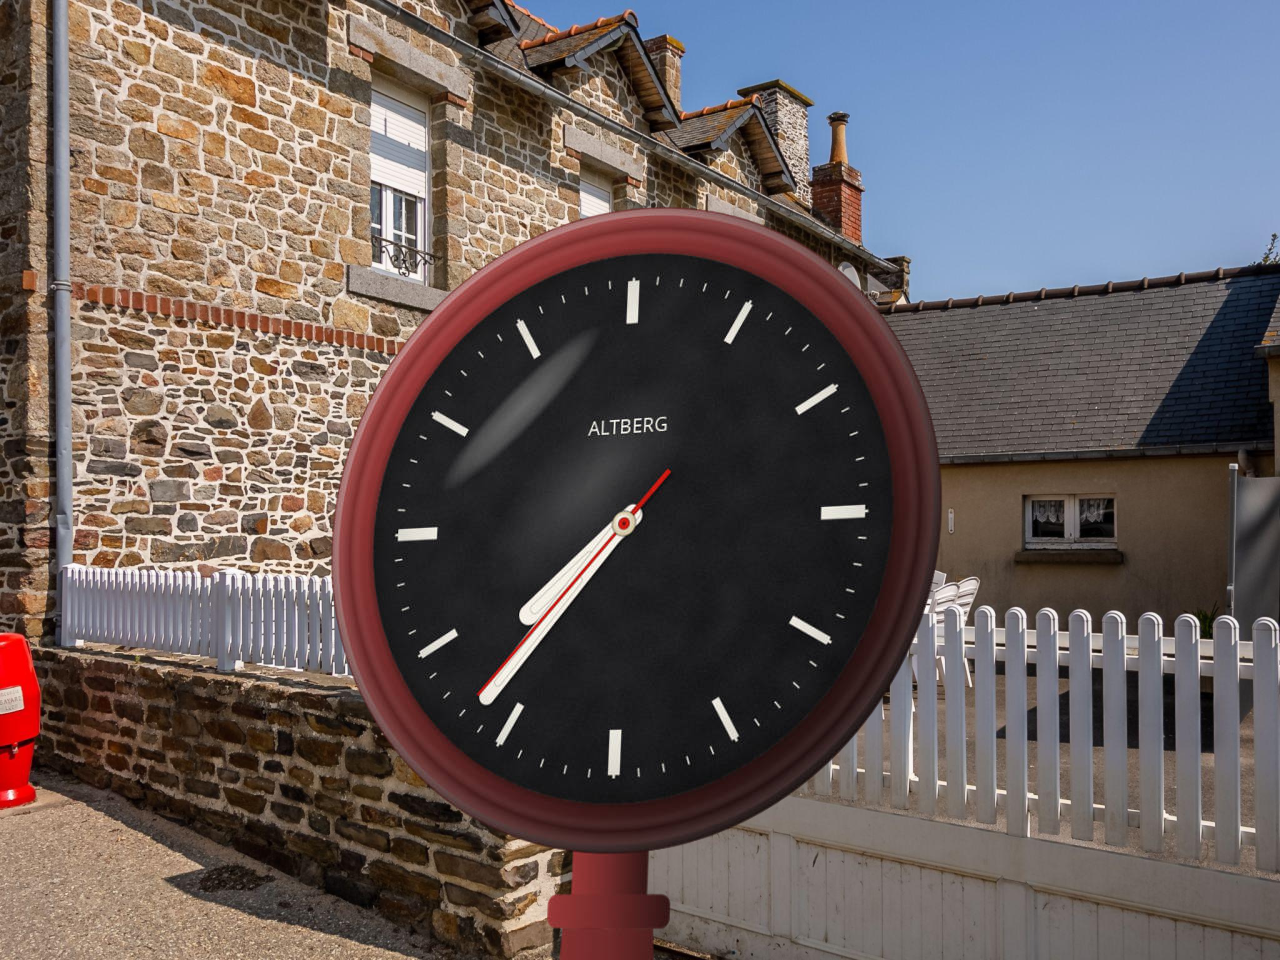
**7:36:37**
